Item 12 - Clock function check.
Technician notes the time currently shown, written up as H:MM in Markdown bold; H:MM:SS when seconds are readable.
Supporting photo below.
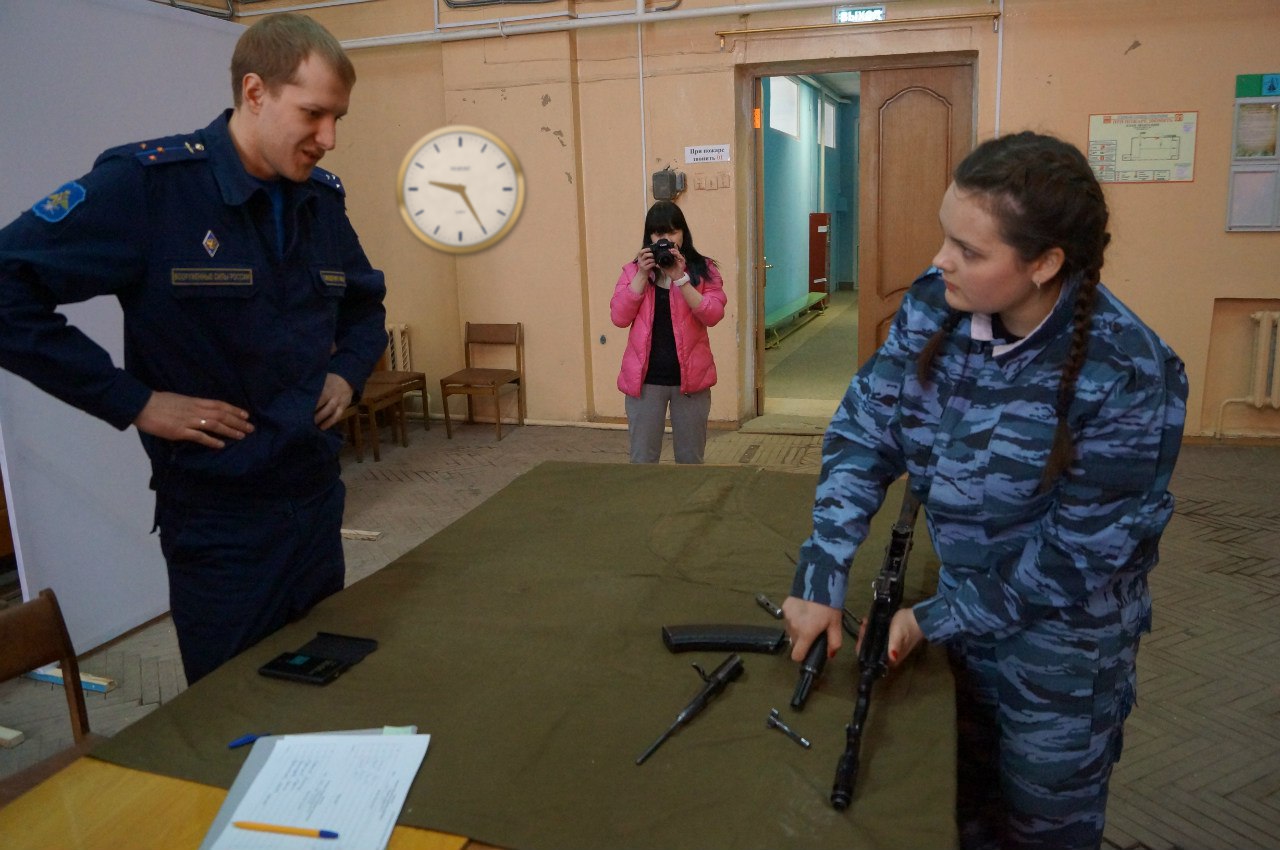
**9:25**
